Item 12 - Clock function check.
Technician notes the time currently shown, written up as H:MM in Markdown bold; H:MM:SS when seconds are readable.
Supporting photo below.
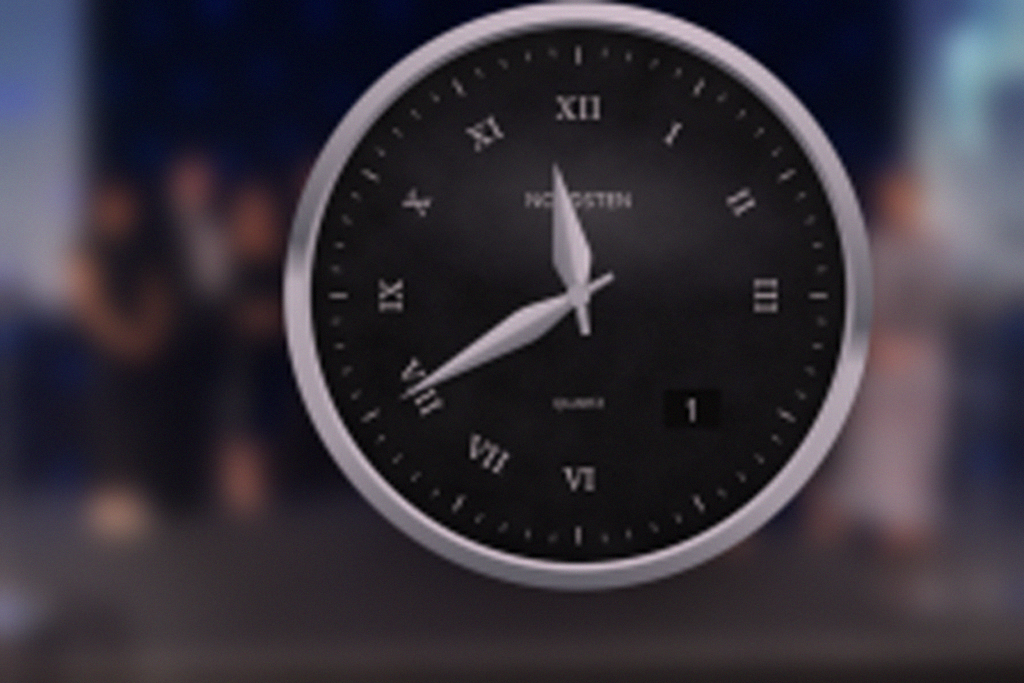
**11:40**
